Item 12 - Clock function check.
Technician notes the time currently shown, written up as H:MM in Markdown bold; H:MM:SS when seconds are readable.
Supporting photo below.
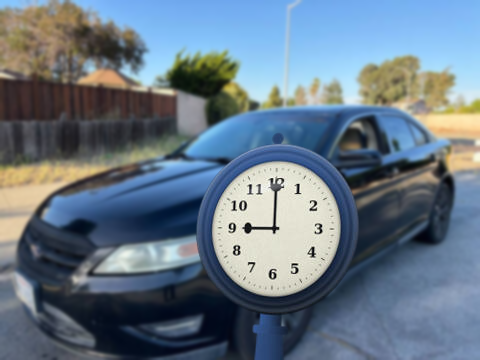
**9:00**
